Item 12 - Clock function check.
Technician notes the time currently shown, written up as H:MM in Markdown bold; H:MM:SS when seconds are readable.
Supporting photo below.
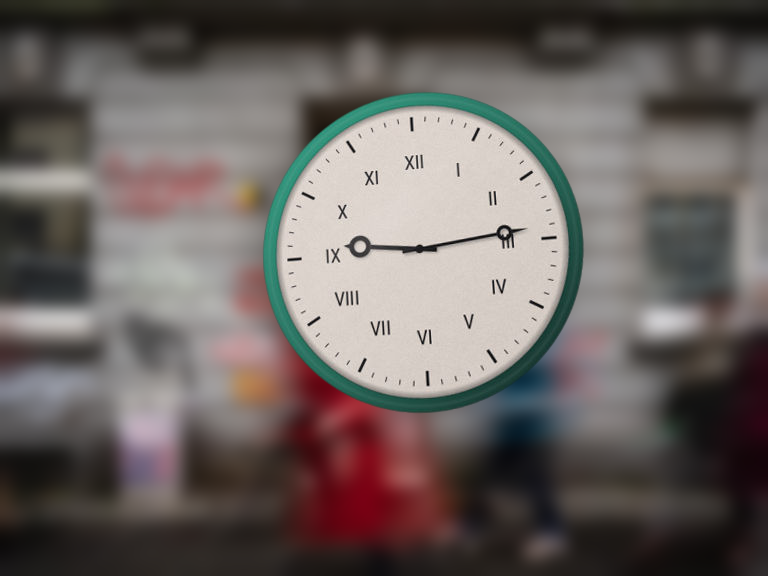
**9:14**
